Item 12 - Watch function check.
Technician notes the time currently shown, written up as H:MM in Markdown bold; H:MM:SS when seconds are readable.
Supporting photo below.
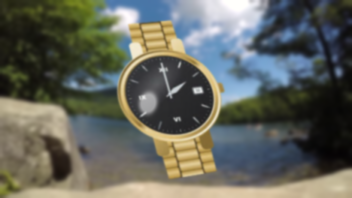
**2:00**
